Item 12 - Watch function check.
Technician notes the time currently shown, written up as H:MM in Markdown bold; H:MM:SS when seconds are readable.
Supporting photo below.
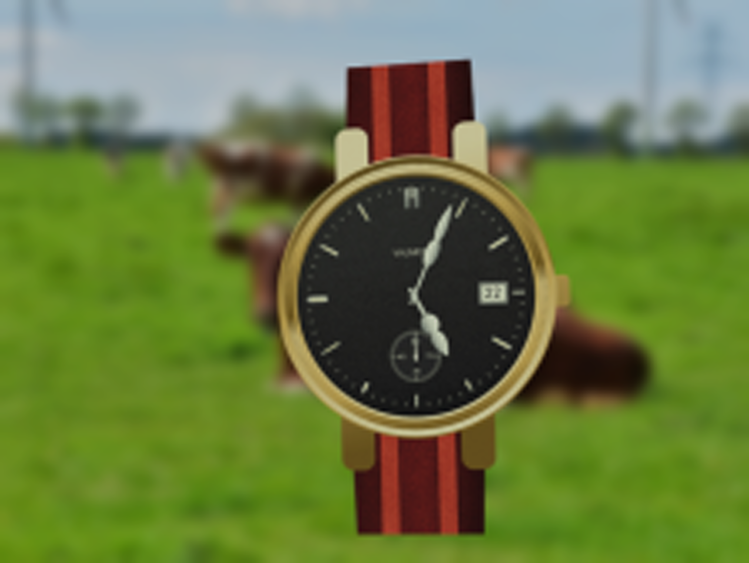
**5:04**
